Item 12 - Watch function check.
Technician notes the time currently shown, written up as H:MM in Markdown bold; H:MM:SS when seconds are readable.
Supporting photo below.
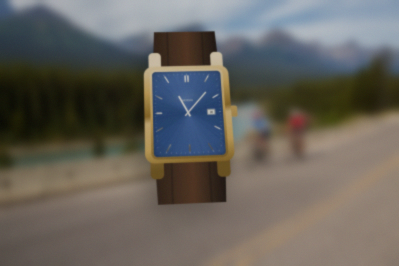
**11:07**
